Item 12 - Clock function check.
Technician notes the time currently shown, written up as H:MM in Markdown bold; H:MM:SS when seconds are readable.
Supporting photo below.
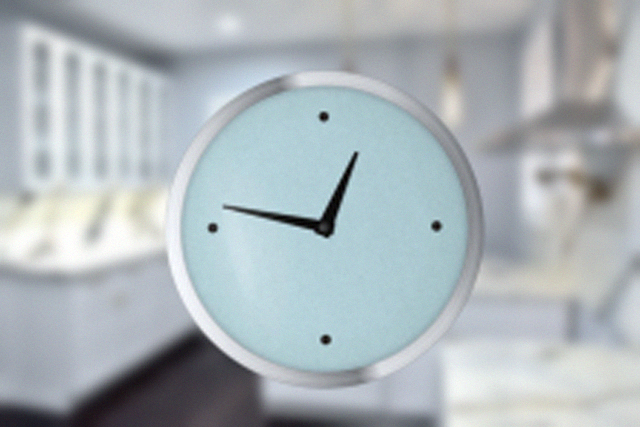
**12:47**
